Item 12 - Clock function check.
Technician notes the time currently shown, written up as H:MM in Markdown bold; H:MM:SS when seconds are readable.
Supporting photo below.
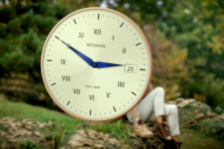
**2:50**
